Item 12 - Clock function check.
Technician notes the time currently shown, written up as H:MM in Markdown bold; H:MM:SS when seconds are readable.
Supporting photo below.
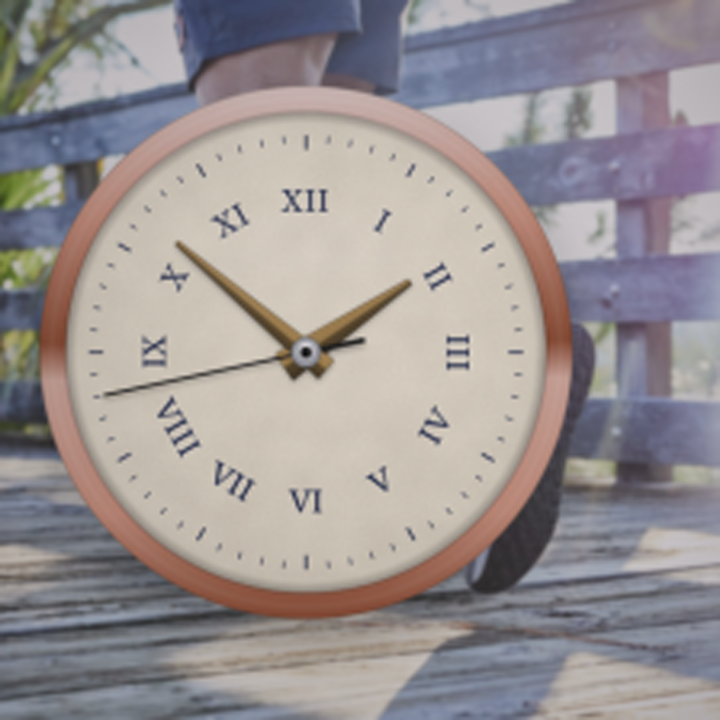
**1:51:43**
